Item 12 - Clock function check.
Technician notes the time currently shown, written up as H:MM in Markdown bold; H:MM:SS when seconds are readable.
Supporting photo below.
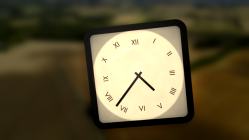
**4:37**
